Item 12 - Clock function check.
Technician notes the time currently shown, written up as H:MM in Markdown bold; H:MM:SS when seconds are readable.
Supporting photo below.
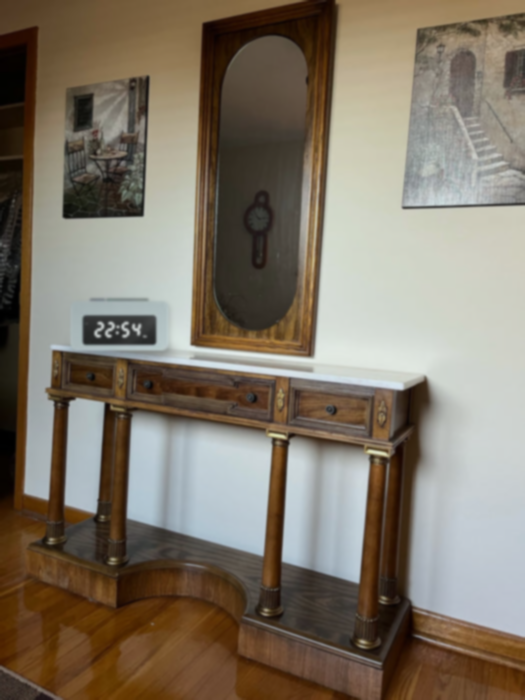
**22:54**
